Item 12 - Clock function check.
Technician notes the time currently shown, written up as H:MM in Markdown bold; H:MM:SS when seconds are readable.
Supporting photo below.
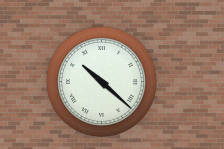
**10:22**
